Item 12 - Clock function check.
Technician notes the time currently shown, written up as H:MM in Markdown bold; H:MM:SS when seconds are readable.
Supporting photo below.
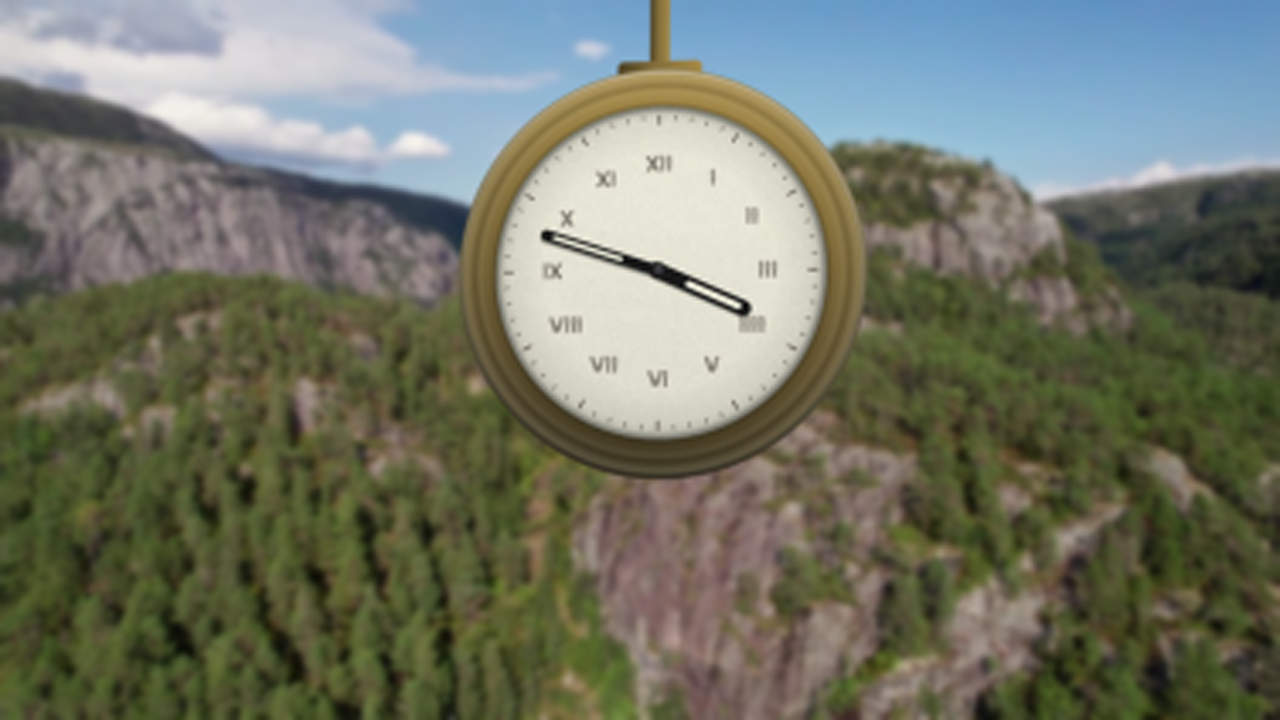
**3:48**
